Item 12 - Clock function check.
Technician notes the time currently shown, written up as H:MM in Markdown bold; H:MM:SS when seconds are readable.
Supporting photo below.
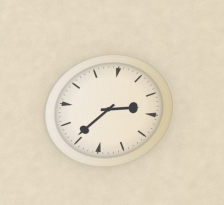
**2:36**
